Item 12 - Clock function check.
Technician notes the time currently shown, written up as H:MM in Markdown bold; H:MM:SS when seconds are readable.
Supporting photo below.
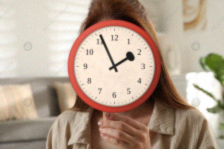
**1:56**
